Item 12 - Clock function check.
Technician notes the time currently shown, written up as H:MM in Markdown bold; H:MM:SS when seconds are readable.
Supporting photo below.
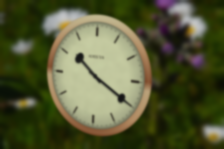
**10:20**
